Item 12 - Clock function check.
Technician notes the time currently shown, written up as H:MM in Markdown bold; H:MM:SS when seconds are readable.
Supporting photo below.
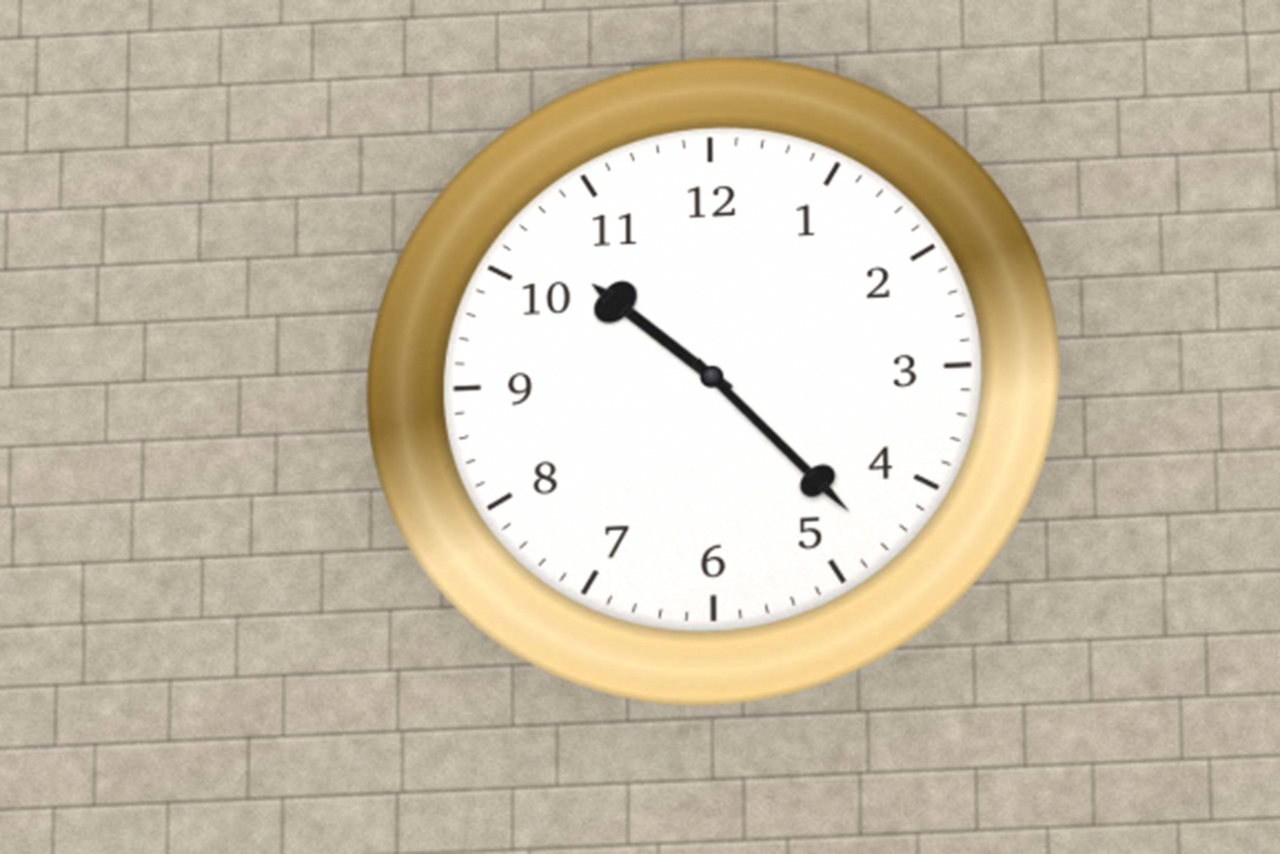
**10:23**
